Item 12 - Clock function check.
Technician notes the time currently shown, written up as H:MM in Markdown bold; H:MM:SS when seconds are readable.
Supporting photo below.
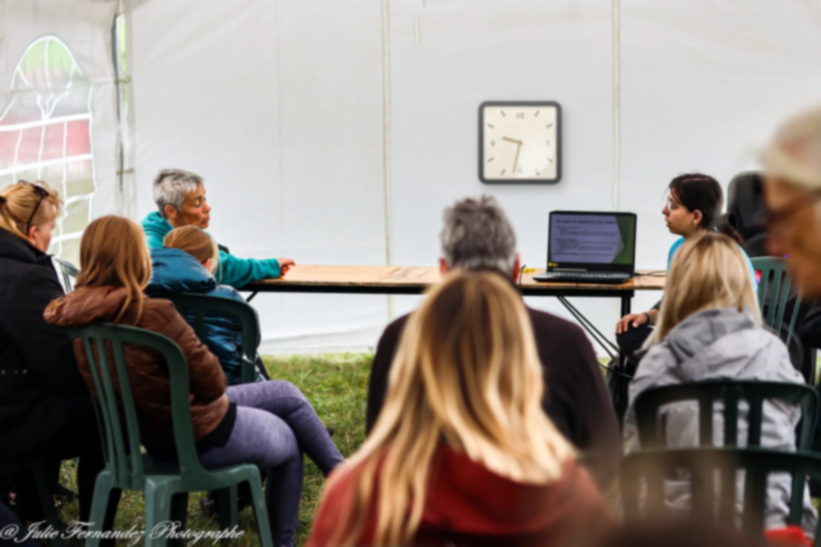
**9:32**
